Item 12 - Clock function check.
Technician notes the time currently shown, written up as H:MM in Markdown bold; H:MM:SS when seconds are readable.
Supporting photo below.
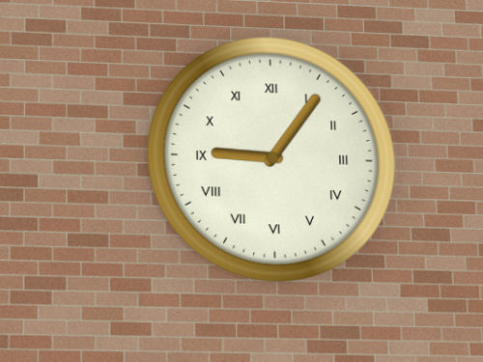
**9:06**
